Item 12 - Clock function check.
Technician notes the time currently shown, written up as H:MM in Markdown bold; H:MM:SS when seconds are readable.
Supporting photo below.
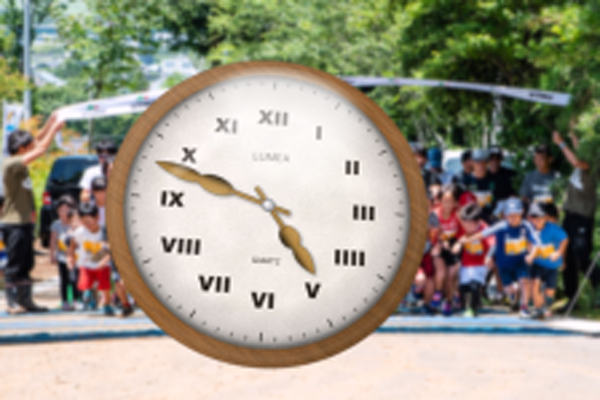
**4:48**
